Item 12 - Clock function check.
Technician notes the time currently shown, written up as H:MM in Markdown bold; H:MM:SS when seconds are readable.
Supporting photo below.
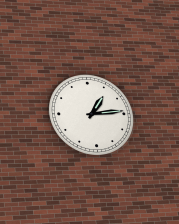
**1:14**
